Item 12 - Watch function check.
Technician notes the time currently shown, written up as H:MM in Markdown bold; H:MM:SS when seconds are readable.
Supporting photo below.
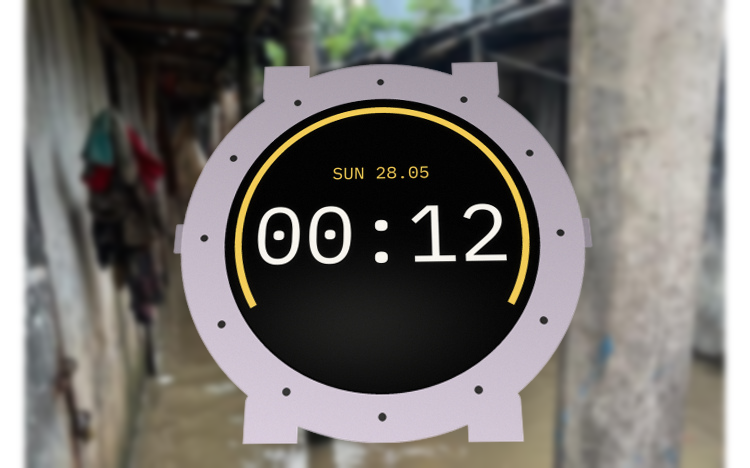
**0:12**
